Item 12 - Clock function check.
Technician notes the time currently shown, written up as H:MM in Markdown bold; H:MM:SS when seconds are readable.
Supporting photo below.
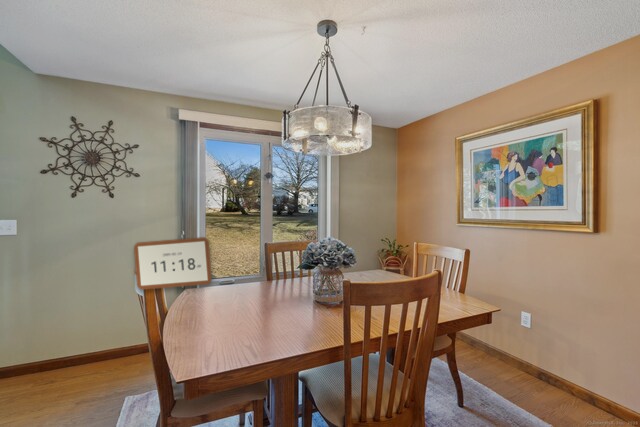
**11:18**
